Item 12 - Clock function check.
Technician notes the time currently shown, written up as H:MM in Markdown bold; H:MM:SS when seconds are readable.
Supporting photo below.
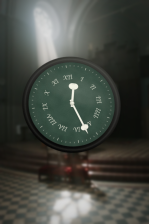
**12:27**
